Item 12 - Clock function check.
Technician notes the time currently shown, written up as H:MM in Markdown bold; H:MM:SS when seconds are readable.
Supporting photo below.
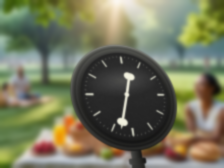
**12:33**
